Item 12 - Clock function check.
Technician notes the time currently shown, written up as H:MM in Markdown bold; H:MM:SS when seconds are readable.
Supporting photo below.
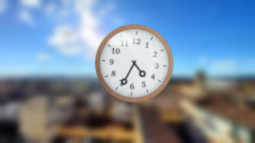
**4:34**
